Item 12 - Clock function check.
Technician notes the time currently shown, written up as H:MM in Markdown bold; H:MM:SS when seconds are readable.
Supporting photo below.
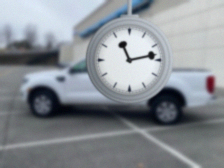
**11:13**
